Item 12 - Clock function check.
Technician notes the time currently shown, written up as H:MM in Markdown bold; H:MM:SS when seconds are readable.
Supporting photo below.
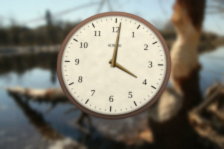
**4:01**
